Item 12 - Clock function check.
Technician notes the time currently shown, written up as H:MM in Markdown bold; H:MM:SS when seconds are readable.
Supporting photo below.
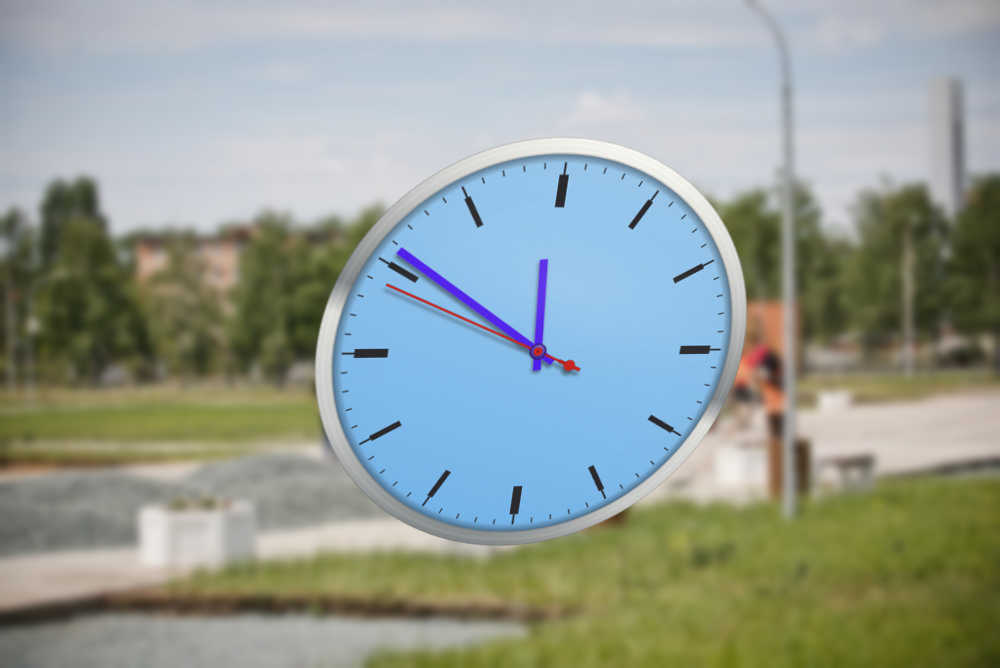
**11:50:49**
